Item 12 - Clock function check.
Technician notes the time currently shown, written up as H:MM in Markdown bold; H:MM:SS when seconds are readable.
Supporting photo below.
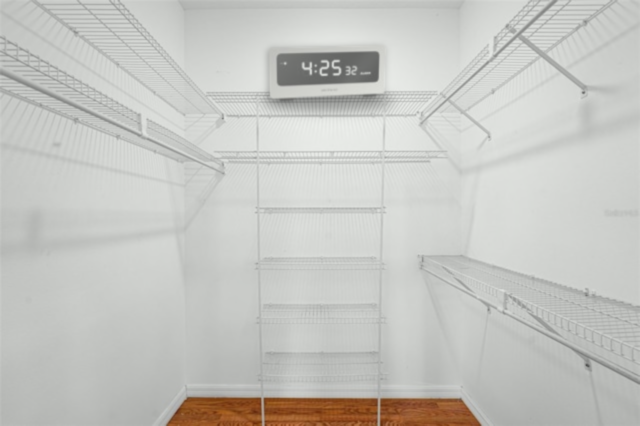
**4:25**
